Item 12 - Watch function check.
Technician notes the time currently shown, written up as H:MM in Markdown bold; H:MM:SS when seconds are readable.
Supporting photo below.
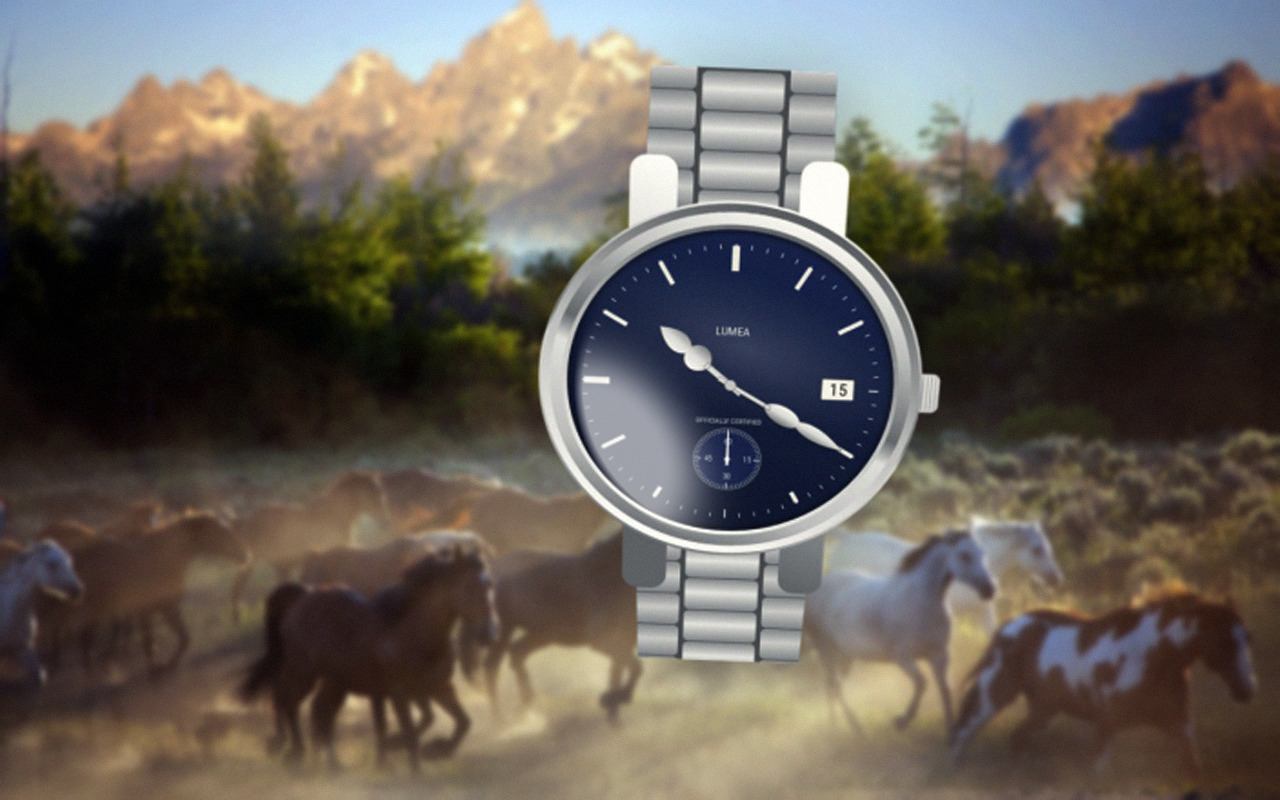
**10:20**
